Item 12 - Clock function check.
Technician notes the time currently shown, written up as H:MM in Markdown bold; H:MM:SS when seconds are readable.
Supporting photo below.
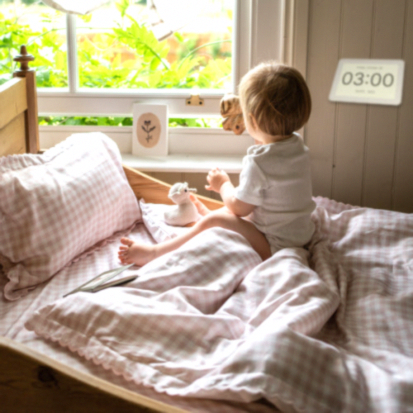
**3:00**
